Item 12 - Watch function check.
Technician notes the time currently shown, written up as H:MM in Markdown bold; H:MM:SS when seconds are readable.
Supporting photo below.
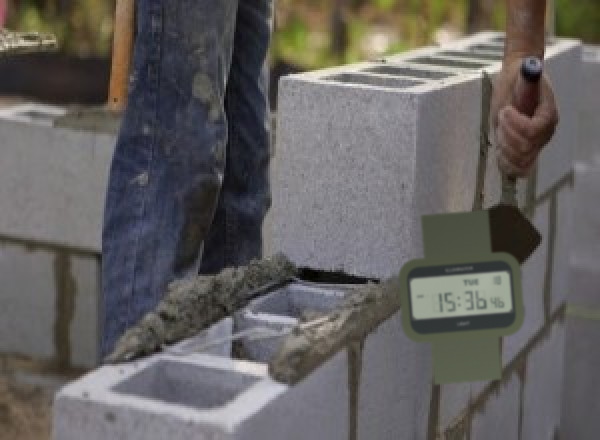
**15:36**
